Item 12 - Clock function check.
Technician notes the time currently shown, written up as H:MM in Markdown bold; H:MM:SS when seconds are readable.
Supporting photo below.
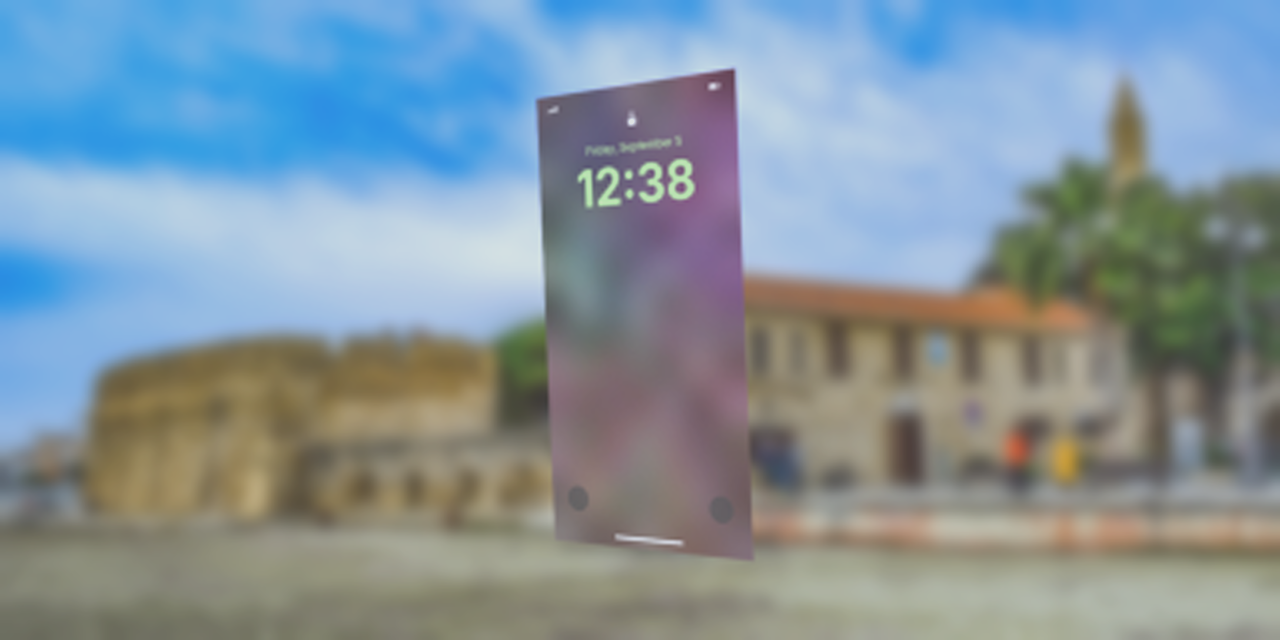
**12:38**
